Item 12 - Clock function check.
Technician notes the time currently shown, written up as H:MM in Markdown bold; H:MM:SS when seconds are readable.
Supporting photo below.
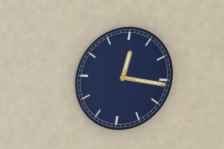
**12:16**
